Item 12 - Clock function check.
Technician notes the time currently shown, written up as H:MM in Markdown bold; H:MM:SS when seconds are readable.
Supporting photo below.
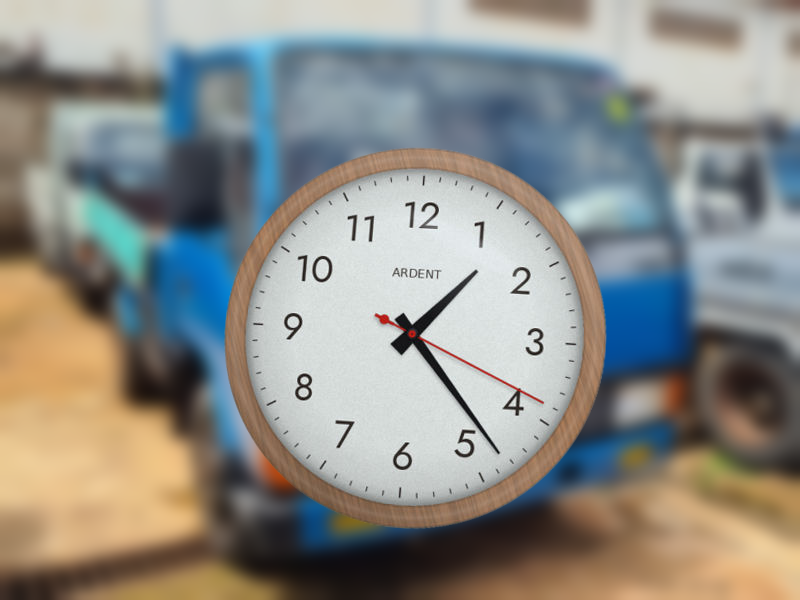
**1:23:19**
